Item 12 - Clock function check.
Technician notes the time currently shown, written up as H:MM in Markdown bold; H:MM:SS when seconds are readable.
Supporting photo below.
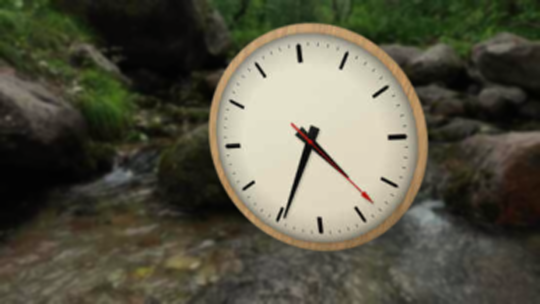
**4:34:23**
